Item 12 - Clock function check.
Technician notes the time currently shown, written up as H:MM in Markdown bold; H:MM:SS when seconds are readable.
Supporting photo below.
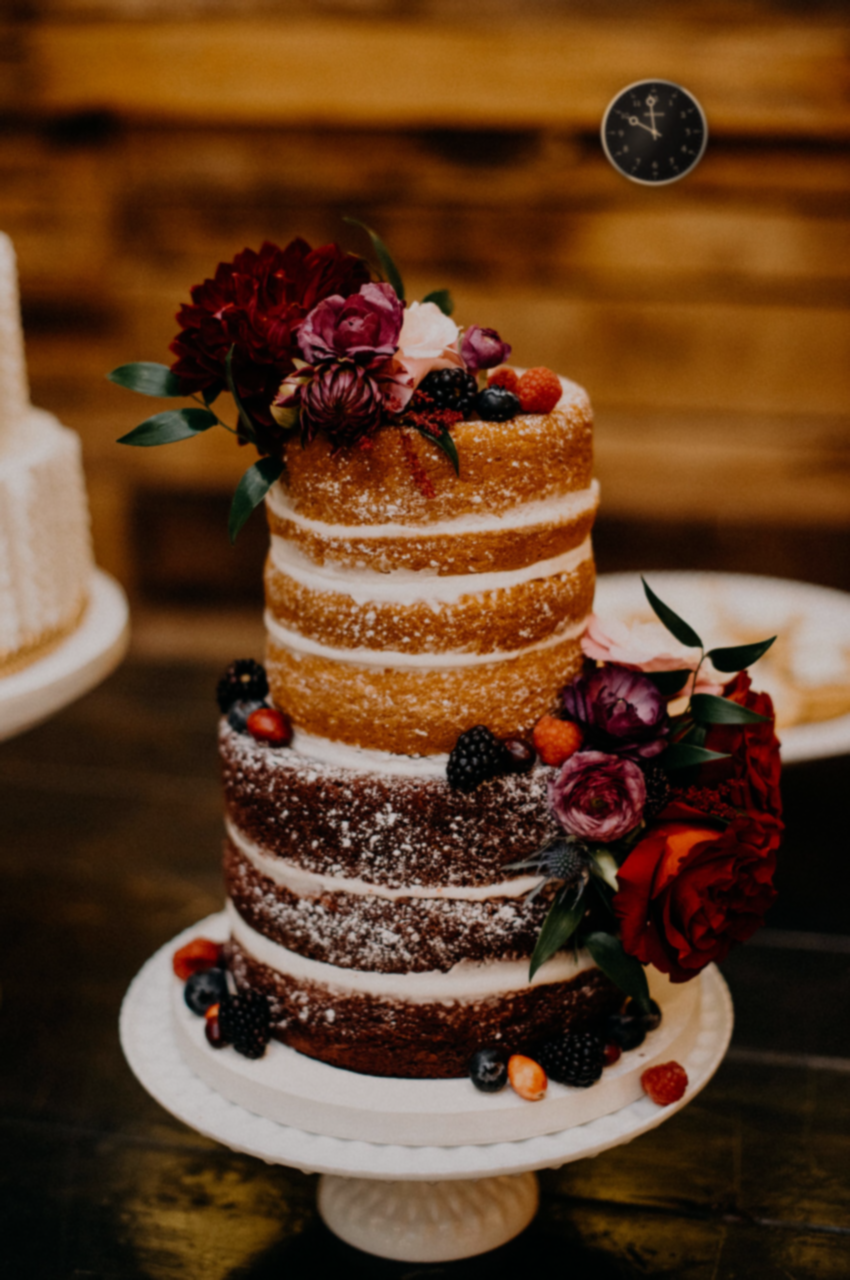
**9:59**
